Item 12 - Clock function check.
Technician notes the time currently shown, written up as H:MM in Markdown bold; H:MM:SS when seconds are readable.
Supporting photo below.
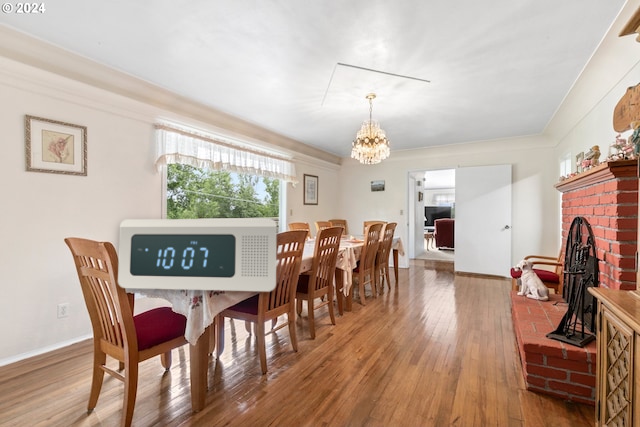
**10:07**
